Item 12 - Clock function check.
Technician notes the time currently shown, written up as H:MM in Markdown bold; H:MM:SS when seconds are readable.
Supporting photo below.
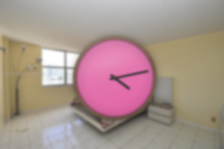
**4:13**
